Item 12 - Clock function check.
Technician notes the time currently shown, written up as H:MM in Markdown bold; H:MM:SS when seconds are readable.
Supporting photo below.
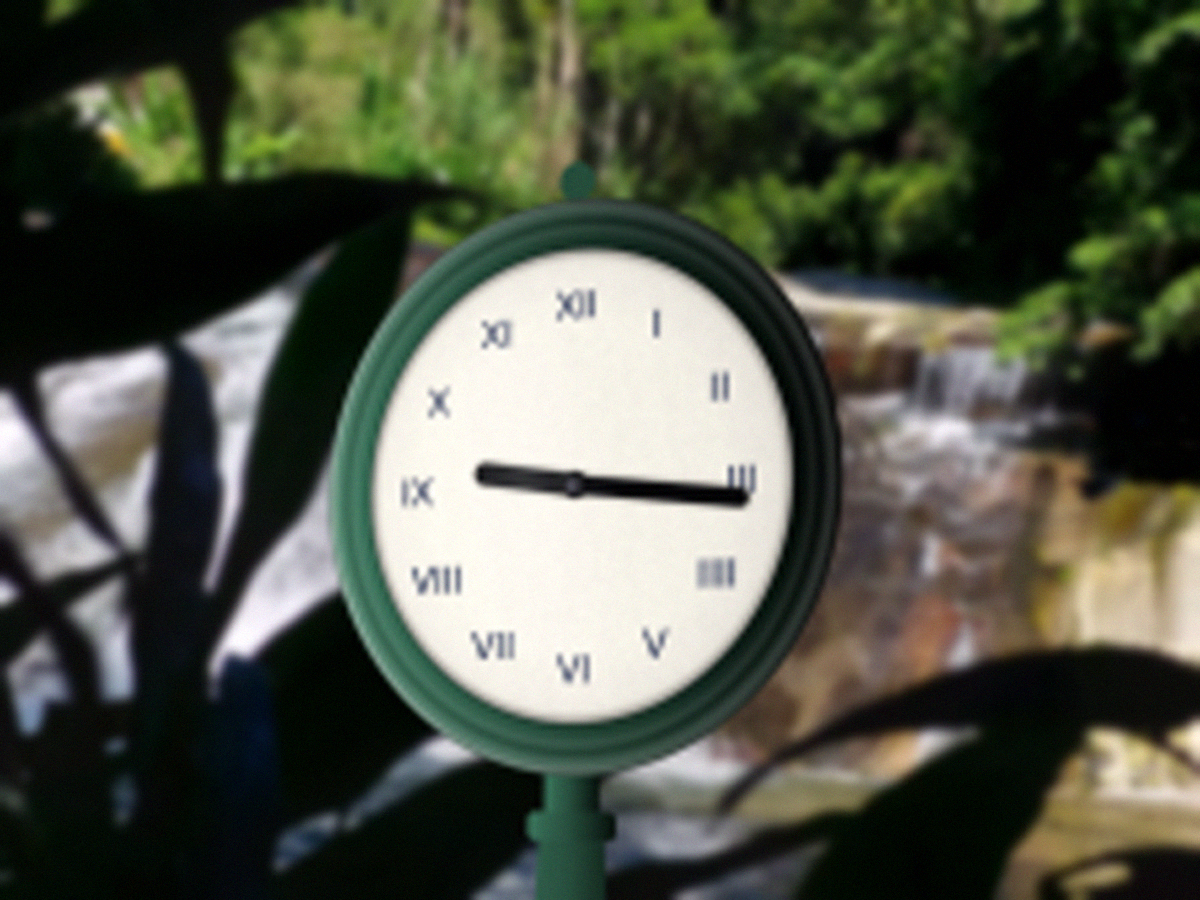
**9:16**
